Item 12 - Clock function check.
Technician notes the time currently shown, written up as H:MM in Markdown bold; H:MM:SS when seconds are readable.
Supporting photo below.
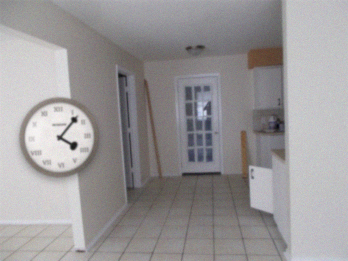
**4:07**
